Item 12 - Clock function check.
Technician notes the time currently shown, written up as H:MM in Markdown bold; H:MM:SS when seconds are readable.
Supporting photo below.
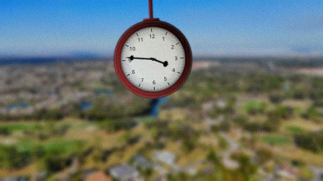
**3:46**
